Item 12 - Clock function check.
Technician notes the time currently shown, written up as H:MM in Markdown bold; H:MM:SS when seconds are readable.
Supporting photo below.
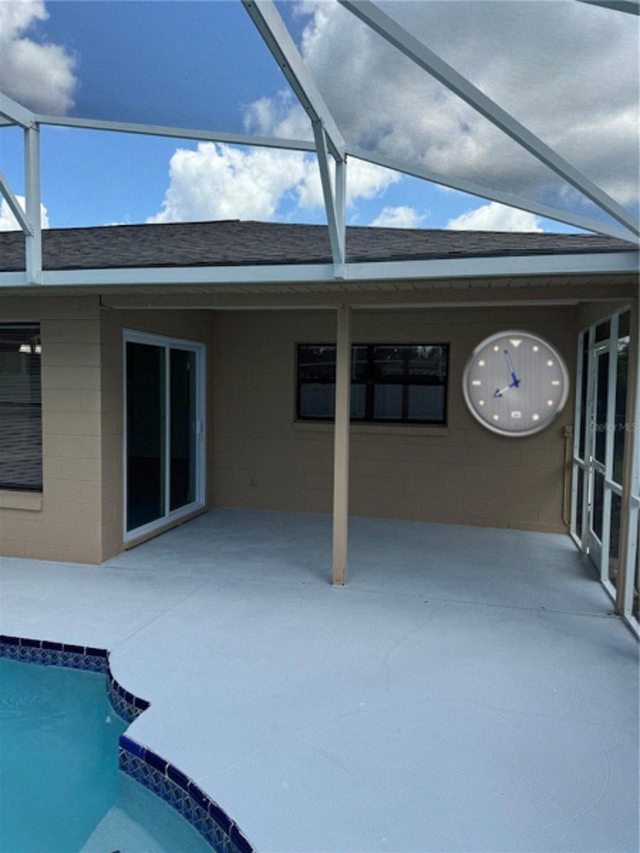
**7:57**
